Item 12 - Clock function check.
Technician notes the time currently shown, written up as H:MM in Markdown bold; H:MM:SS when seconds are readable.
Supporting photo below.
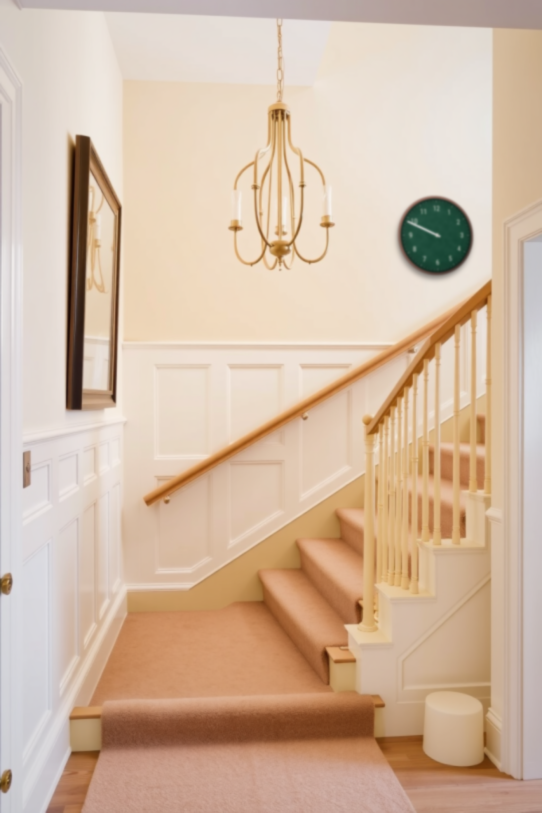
**9:49**
